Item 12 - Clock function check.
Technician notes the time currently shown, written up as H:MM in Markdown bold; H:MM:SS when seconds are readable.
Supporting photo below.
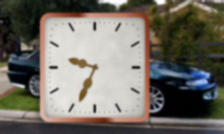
**9:34**
